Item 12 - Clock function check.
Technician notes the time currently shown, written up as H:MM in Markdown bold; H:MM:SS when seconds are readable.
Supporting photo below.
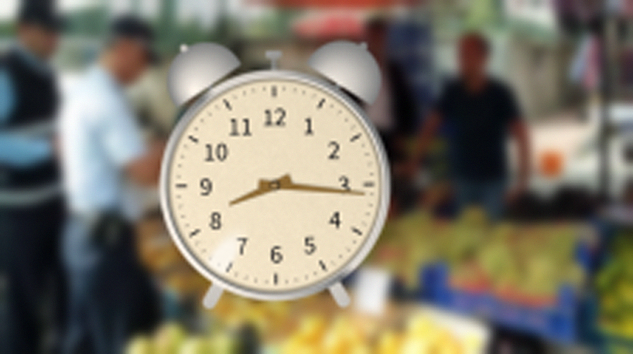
**8:16**
